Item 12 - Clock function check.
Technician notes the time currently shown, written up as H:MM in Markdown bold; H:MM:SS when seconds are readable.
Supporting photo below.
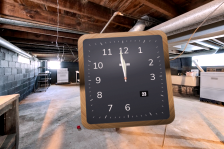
**11:59**
